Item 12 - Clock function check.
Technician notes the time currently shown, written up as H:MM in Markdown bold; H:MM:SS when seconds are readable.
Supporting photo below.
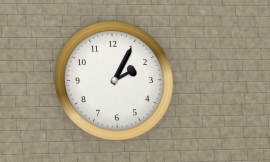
**2:05**
